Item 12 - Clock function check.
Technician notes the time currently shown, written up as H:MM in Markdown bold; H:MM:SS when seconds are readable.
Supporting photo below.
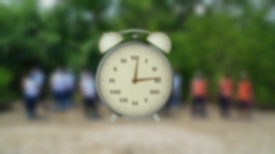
**12:14**
